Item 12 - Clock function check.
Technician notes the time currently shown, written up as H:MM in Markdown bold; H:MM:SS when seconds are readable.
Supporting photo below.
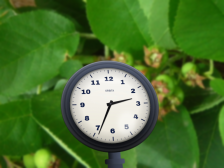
**2:34**
